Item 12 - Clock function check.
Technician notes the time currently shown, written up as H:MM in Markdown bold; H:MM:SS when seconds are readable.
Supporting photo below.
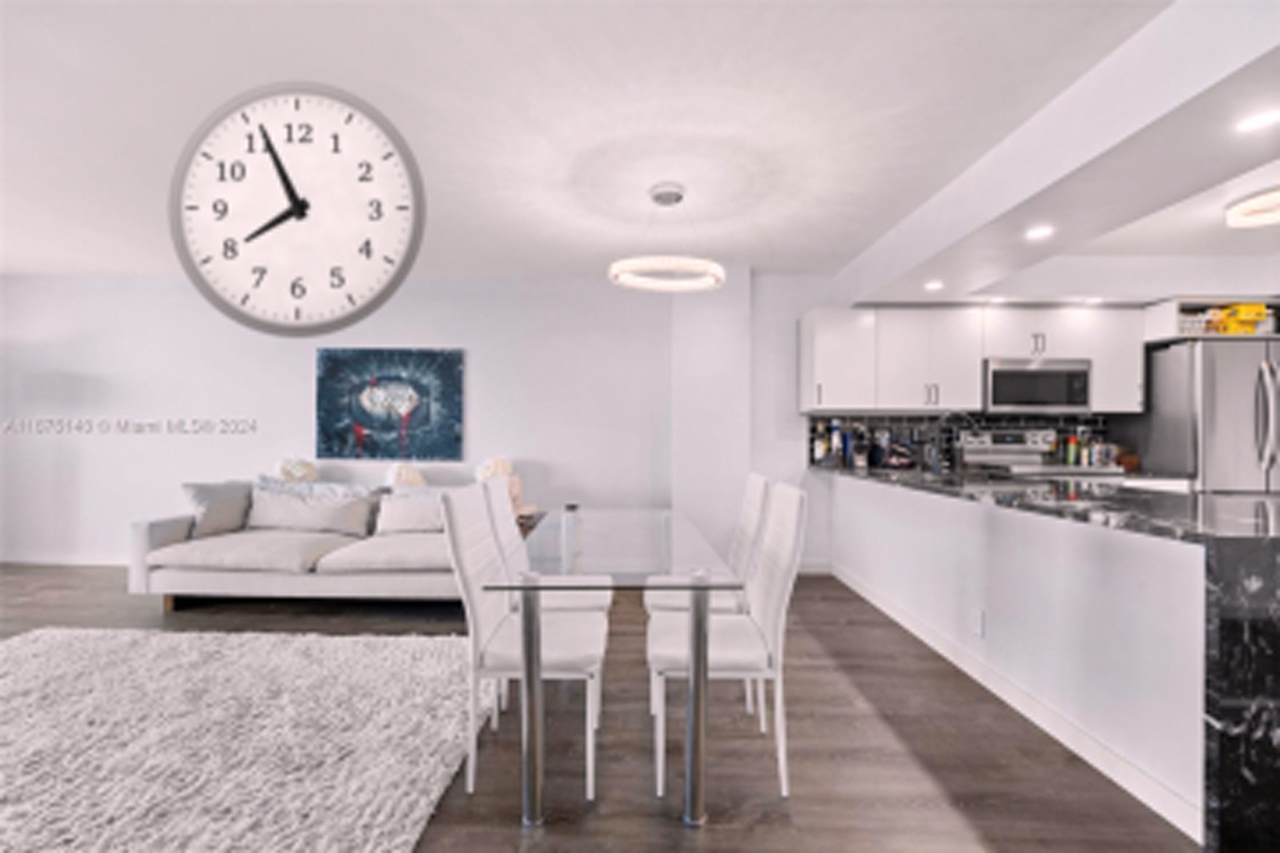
**7:56**
